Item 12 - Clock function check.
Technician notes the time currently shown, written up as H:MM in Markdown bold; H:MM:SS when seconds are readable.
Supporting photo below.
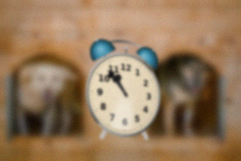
**10:53**
